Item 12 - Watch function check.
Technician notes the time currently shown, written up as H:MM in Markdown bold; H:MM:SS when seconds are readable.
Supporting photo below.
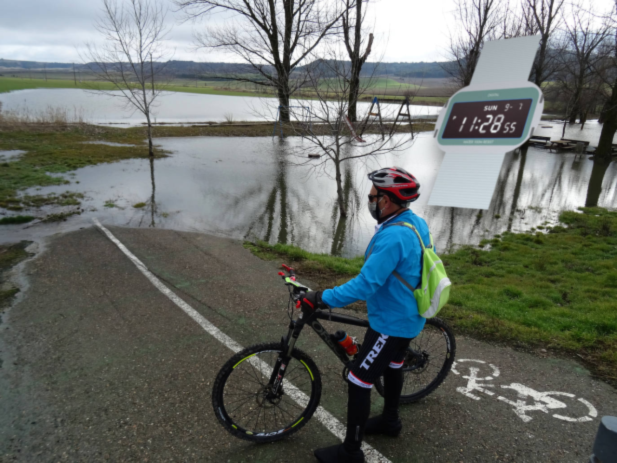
**11:28**
